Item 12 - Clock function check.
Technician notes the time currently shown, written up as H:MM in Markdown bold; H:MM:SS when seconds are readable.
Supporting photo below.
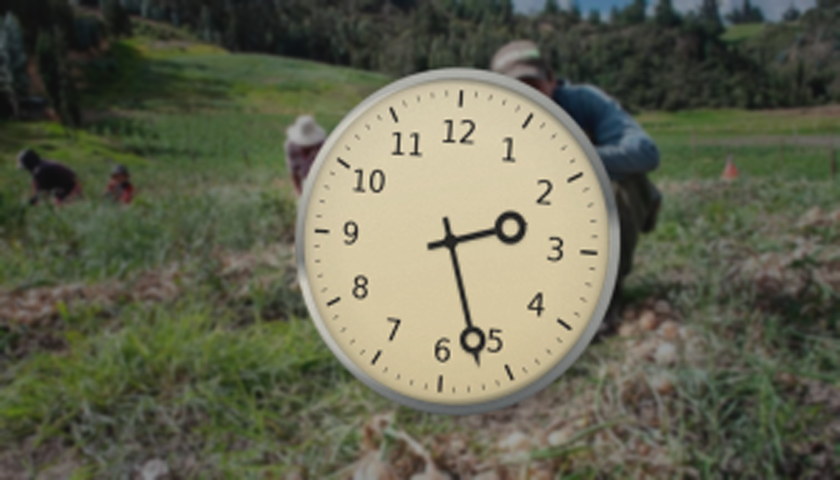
**2:27**
